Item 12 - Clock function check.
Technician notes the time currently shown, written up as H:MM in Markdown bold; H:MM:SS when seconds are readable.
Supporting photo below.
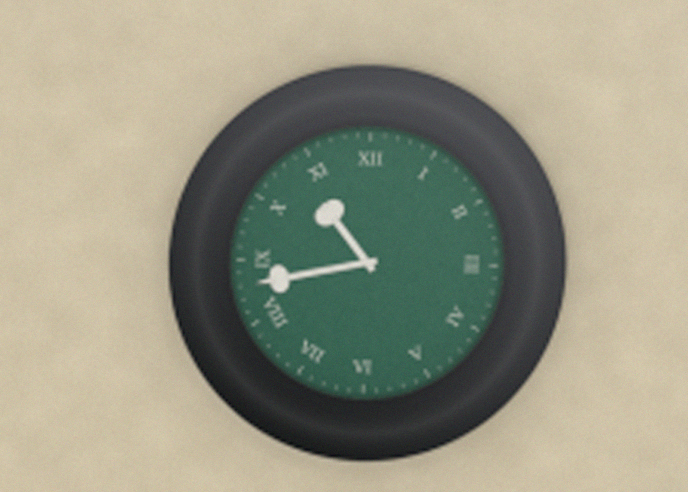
**10:43**
